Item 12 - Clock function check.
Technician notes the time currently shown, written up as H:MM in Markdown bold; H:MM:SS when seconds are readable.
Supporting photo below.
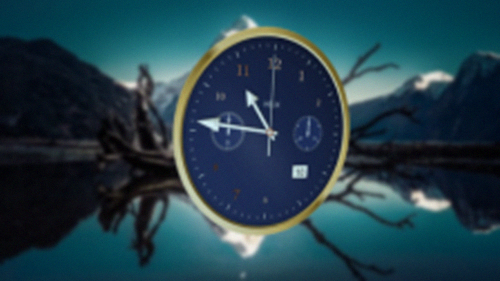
**10:46**
